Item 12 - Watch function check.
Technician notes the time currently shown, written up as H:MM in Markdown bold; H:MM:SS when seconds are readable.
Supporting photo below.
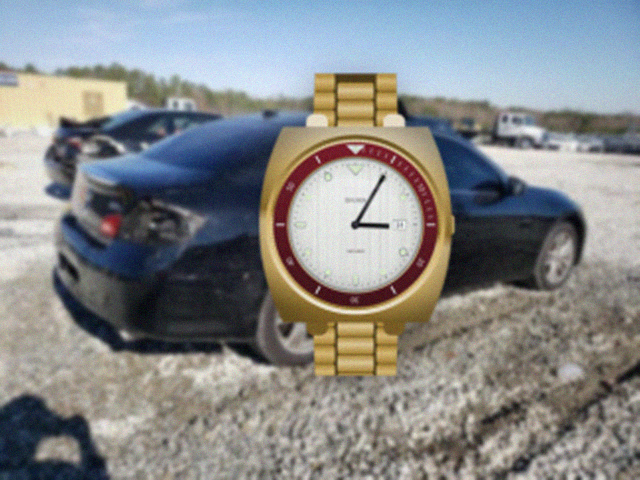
**3:05**
